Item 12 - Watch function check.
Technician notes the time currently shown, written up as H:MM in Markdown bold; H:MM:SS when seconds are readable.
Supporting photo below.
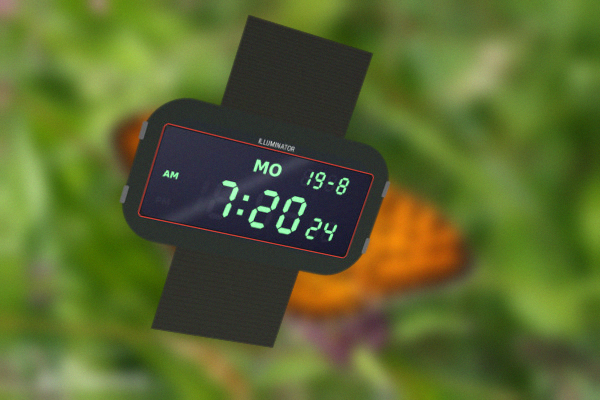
**7:20:24**
